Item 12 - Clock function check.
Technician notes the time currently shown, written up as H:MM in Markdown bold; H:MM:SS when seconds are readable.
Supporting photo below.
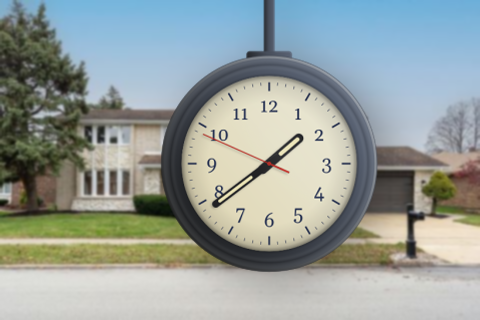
**1:38:49**
